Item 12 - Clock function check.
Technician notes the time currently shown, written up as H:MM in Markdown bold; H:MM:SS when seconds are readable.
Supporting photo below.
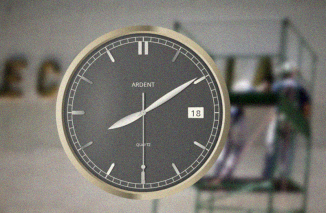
**8:09:30**
